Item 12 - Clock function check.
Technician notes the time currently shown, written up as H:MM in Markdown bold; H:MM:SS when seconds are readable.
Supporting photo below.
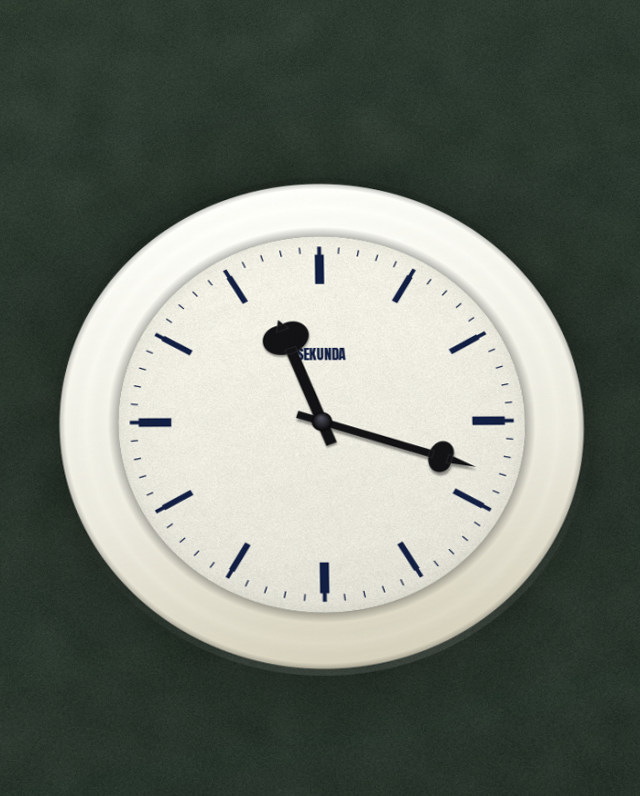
**11:18**
